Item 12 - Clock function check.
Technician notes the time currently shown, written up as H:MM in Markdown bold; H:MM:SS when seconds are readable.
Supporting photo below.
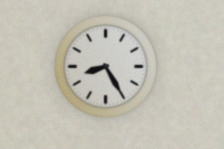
**8:25**
